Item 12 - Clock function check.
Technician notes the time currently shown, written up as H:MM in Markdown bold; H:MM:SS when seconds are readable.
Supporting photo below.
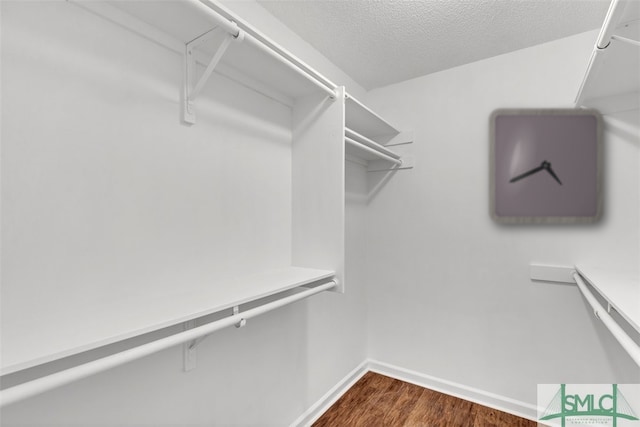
**4:41**
